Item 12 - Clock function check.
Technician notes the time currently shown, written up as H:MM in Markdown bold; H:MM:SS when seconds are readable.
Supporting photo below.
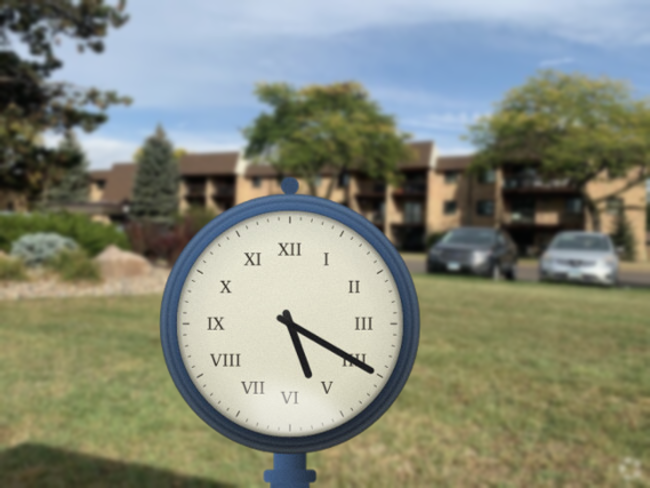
**5:20**
